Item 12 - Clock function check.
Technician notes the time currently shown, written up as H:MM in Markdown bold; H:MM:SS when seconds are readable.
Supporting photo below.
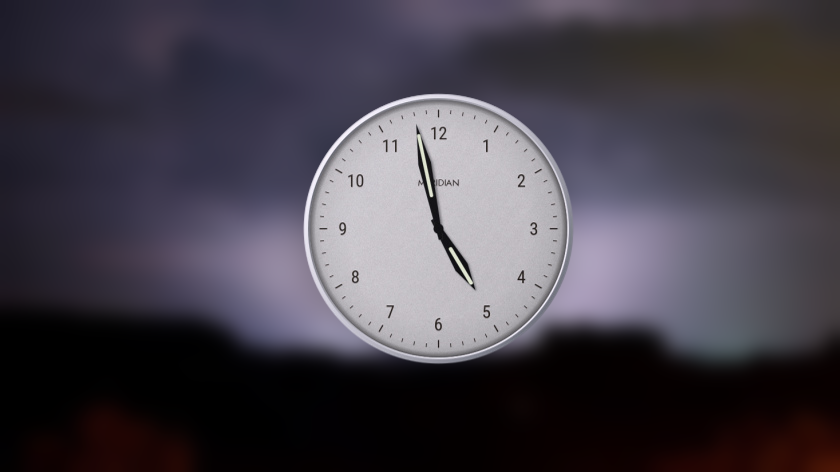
**4:58**
